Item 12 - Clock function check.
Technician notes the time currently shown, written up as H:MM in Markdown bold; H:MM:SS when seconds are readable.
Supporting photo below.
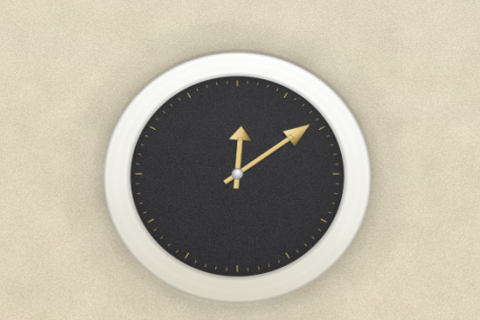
**12:09**
